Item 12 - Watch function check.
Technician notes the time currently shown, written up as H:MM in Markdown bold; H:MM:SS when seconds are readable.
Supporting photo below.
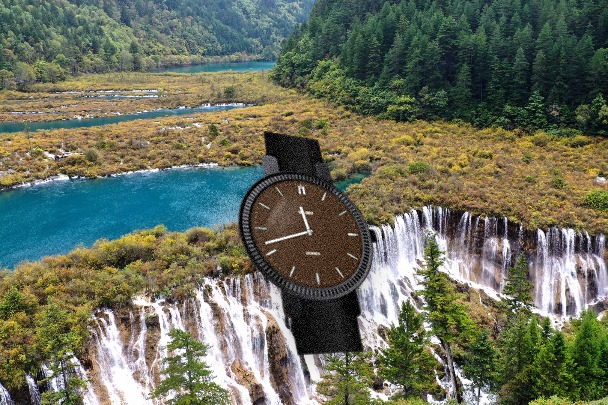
**11:42**
